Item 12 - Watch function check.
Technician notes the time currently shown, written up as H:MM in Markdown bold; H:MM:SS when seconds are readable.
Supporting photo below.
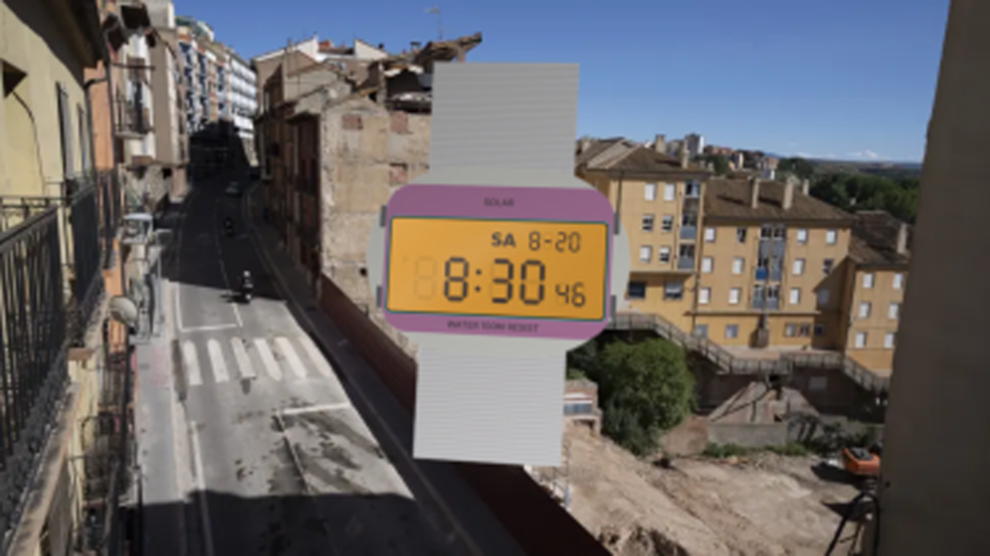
**8:30:46**
